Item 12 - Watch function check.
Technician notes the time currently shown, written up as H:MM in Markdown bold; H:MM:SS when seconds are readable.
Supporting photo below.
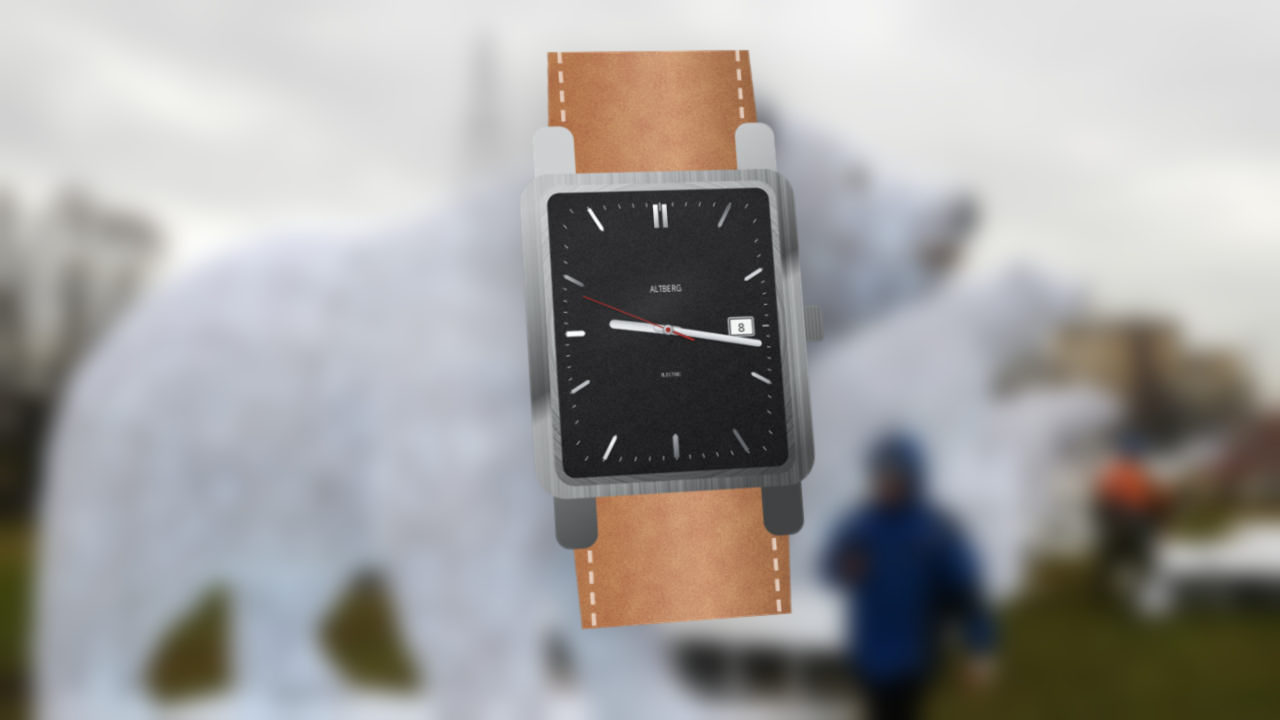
**9:16:49**
